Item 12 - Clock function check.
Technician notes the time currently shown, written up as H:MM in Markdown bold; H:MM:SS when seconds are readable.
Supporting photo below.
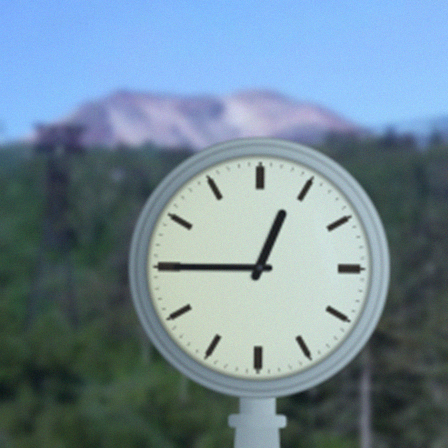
**12:45**
